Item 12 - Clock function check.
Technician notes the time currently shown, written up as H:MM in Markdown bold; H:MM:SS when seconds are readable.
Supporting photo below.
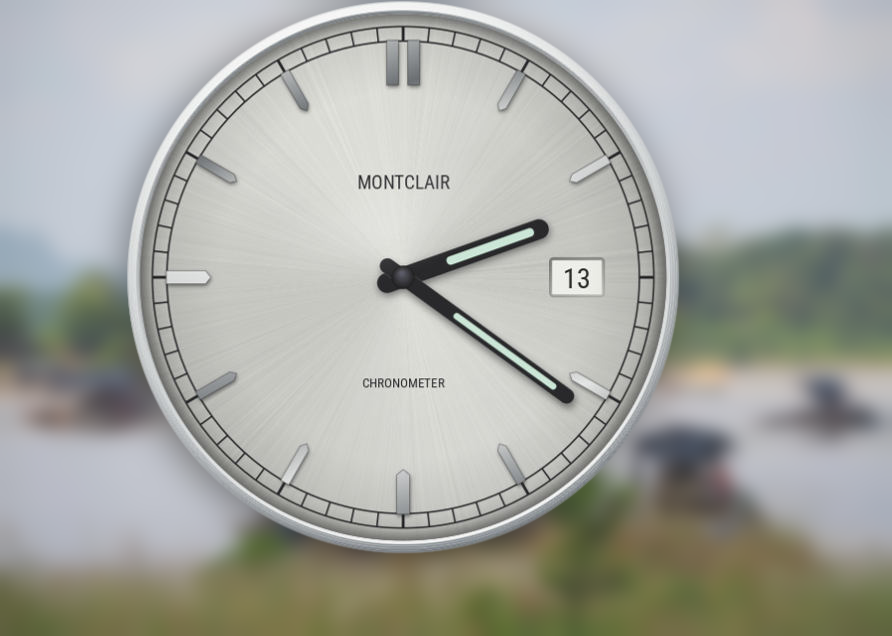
**2:21**
